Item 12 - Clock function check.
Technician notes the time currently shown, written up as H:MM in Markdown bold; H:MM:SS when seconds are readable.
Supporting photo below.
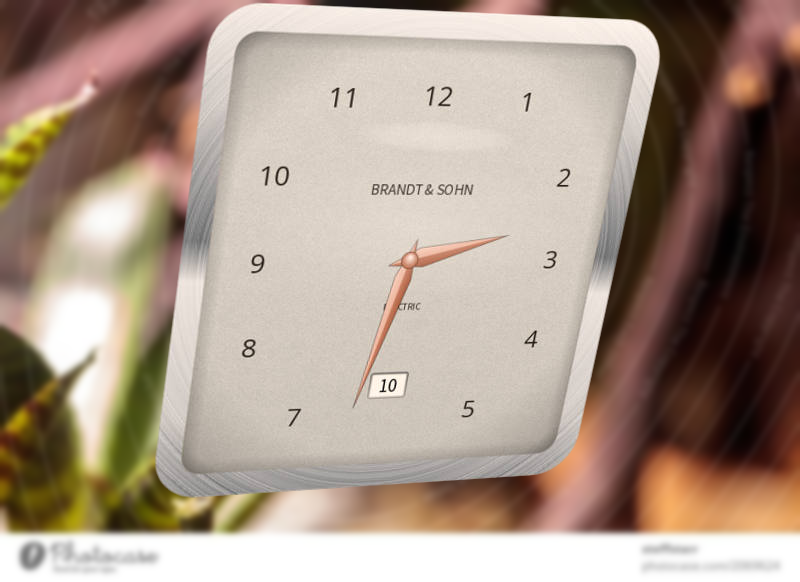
**2:32**
